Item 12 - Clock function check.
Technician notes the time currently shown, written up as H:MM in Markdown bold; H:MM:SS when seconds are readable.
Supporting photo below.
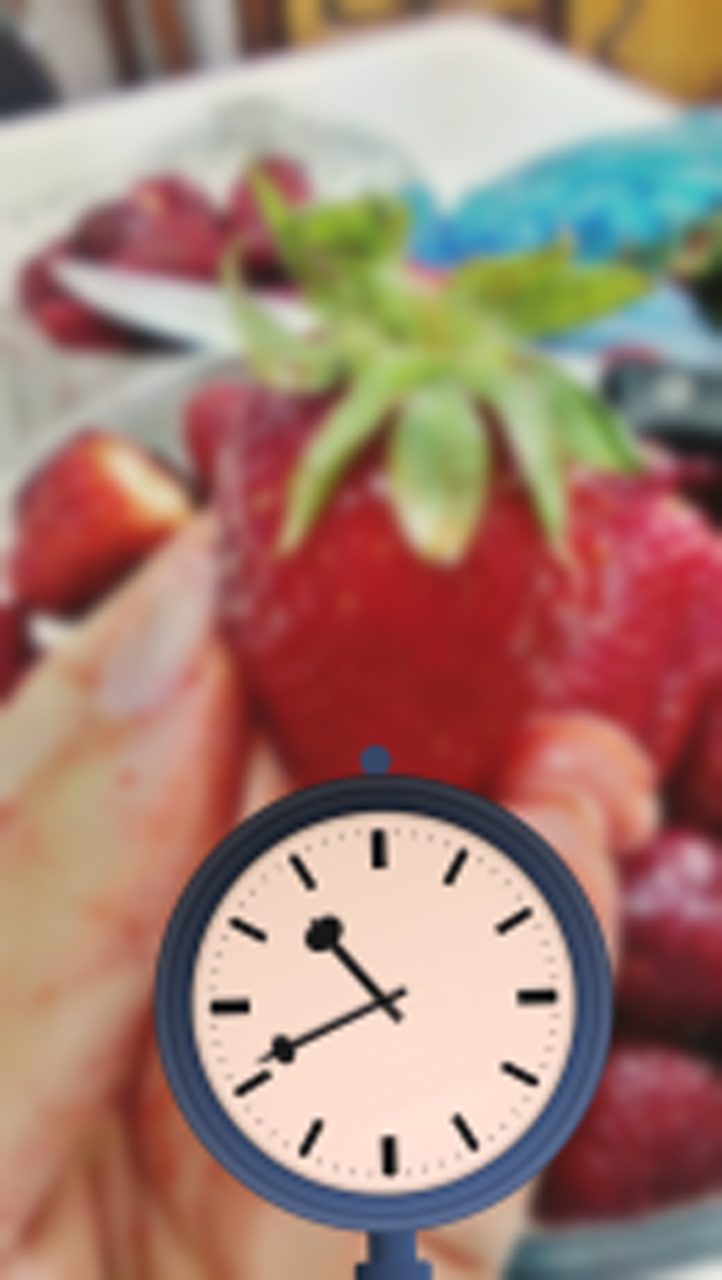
**10:41**
